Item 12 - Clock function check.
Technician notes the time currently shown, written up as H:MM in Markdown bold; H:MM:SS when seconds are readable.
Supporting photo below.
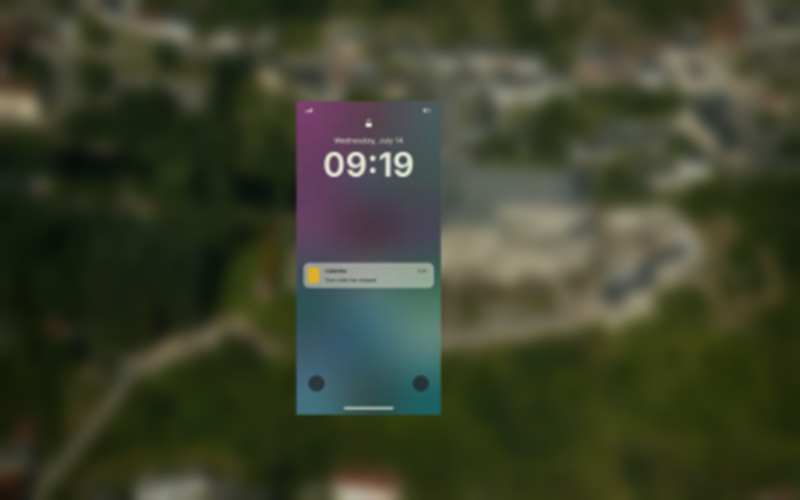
**9:19**
